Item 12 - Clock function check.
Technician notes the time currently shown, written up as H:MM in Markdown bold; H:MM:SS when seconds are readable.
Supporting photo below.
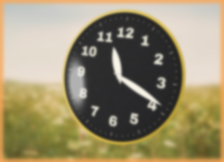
**11:19**
